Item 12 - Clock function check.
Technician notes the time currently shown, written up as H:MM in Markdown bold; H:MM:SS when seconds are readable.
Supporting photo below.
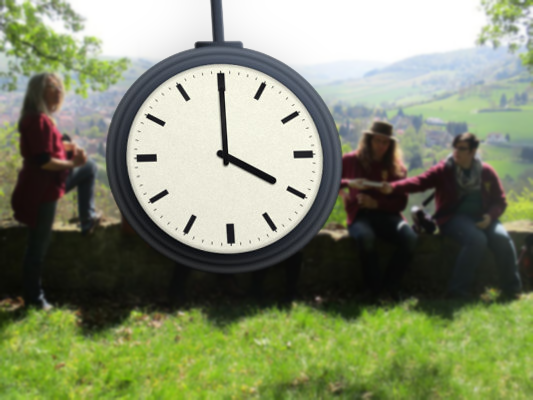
**4:00**
